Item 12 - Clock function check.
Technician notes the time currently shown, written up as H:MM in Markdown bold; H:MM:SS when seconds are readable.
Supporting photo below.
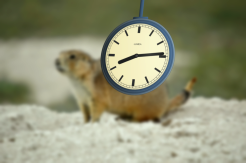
**8:14**
